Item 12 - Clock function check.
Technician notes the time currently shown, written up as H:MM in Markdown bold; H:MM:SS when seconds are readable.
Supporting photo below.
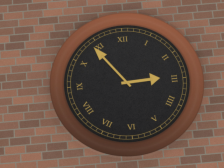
**2:54**
